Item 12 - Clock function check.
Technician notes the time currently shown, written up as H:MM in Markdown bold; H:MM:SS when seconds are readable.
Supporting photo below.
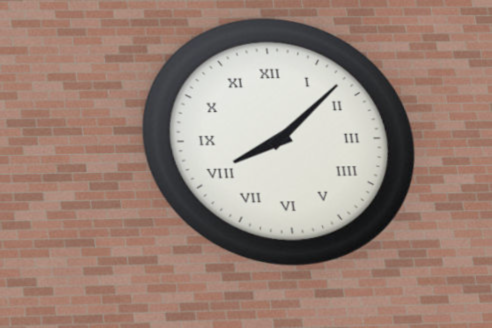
**8:08**
